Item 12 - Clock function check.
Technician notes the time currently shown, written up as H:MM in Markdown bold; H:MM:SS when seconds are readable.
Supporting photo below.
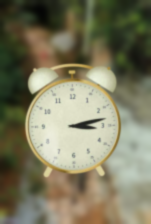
**3:13**
